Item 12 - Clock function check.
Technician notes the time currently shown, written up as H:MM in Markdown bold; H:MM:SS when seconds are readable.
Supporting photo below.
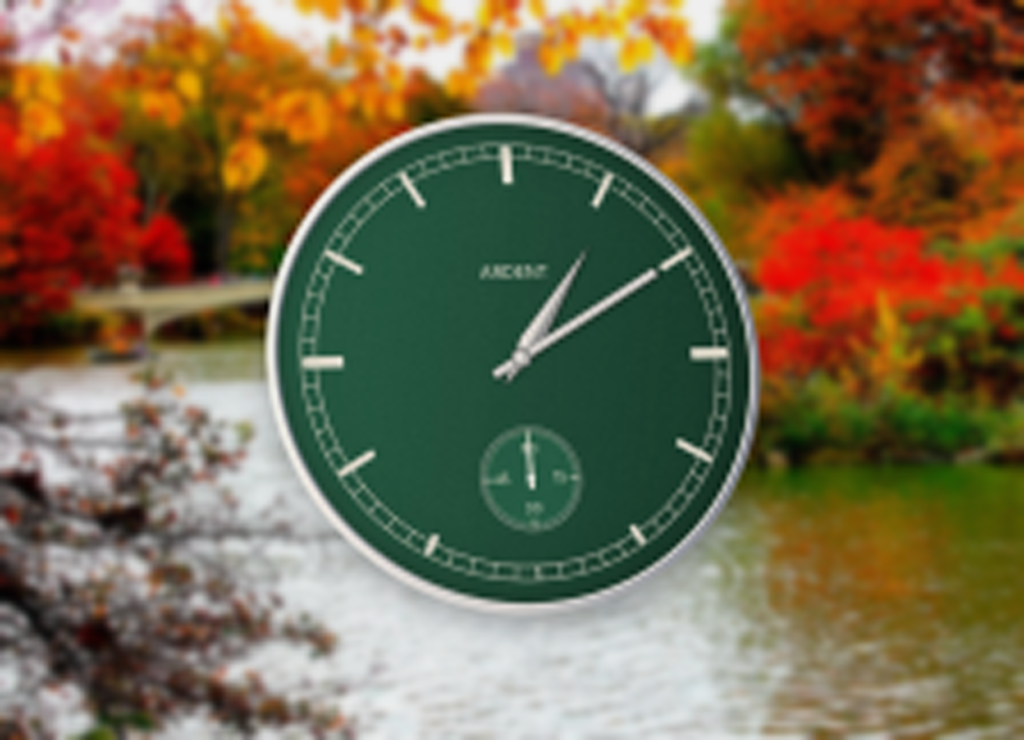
**1:10**
